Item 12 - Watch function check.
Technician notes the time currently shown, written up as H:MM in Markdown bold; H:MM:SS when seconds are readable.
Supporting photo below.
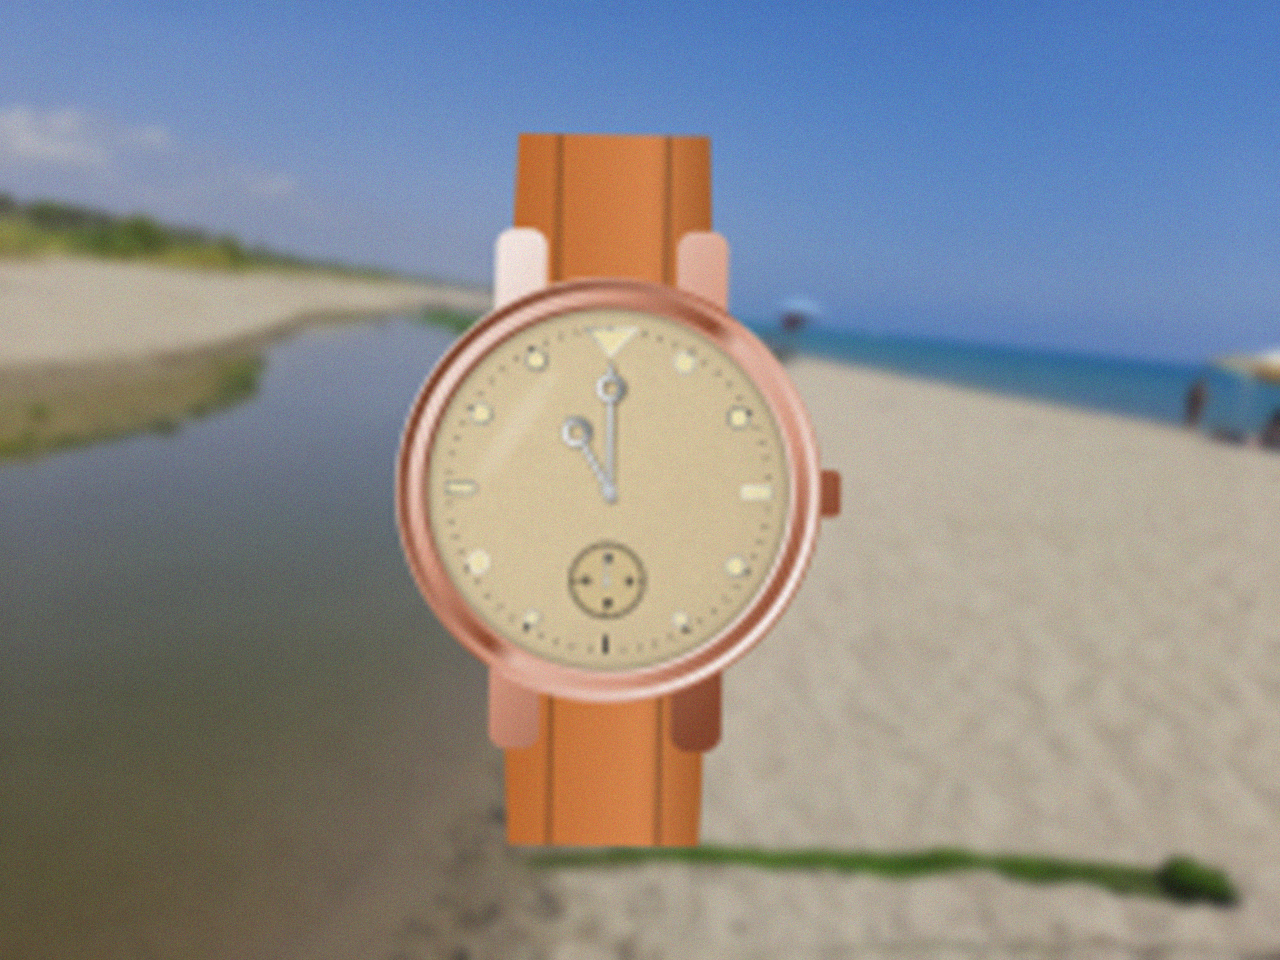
**11:00**
